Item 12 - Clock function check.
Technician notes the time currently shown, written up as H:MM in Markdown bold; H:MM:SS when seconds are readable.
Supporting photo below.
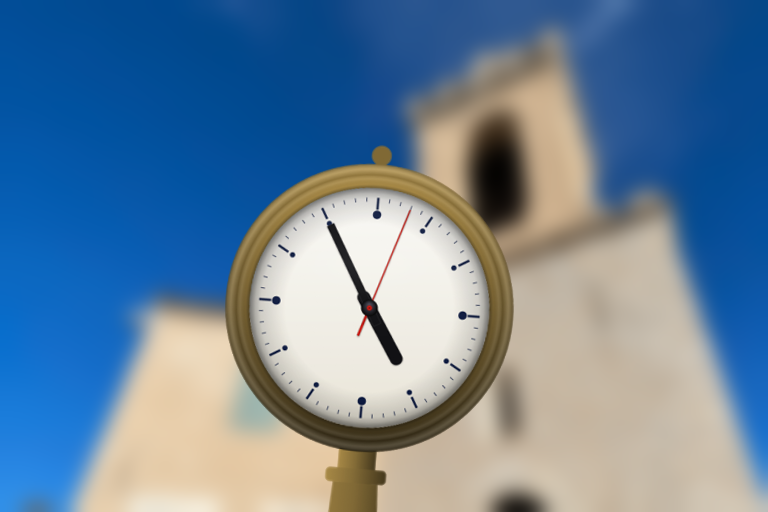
**4:55:03**
